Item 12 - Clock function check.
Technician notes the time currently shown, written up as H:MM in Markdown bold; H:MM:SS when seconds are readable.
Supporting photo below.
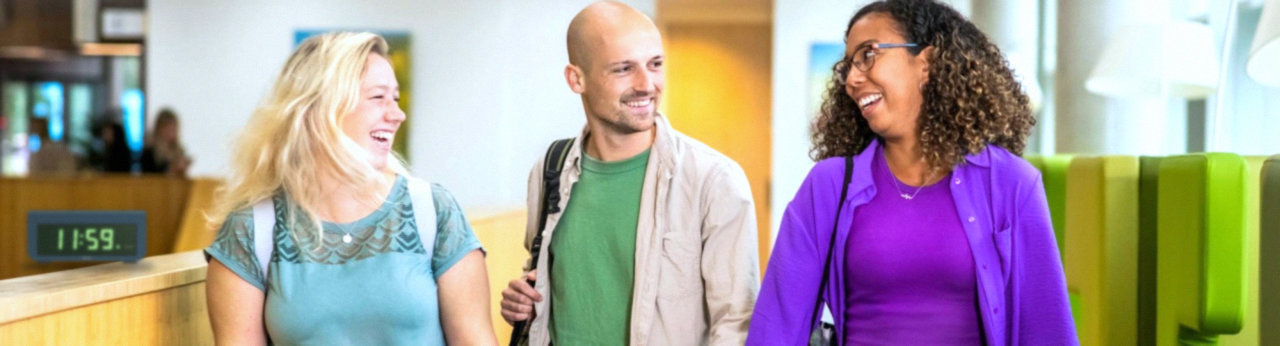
**11:59**
